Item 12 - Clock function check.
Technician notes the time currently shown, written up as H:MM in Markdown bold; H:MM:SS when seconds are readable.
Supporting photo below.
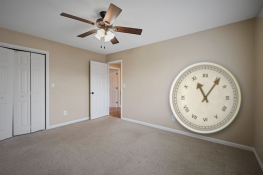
**11:06**
